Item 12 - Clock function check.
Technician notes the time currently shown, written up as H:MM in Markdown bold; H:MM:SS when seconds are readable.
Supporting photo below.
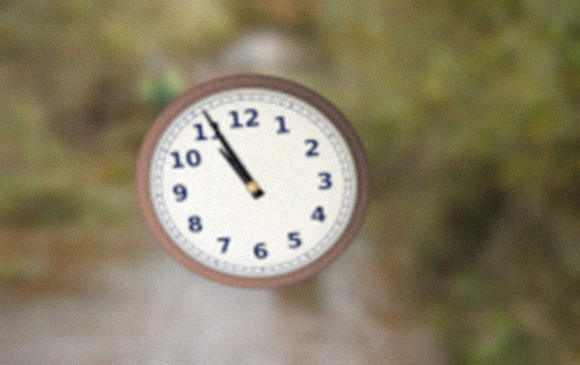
**10:56**
